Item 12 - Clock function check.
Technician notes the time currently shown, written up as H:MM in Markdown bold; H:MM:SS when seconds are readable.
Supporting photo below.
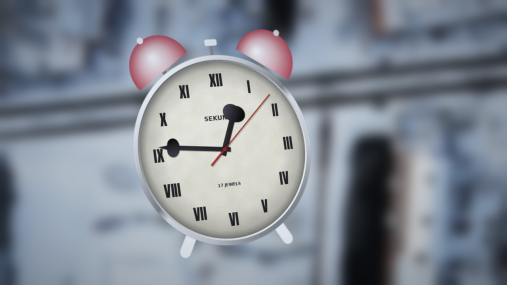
**12:46:08**
